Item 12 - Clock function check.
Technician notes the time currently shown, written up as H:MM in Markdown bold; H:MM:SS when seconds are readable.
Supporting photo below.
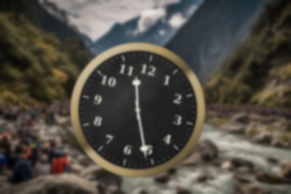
**11:26**
